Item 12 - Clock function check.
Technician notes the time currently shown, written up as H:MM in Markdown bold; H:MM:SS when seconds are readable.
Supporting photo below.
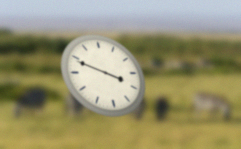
**3:49**
